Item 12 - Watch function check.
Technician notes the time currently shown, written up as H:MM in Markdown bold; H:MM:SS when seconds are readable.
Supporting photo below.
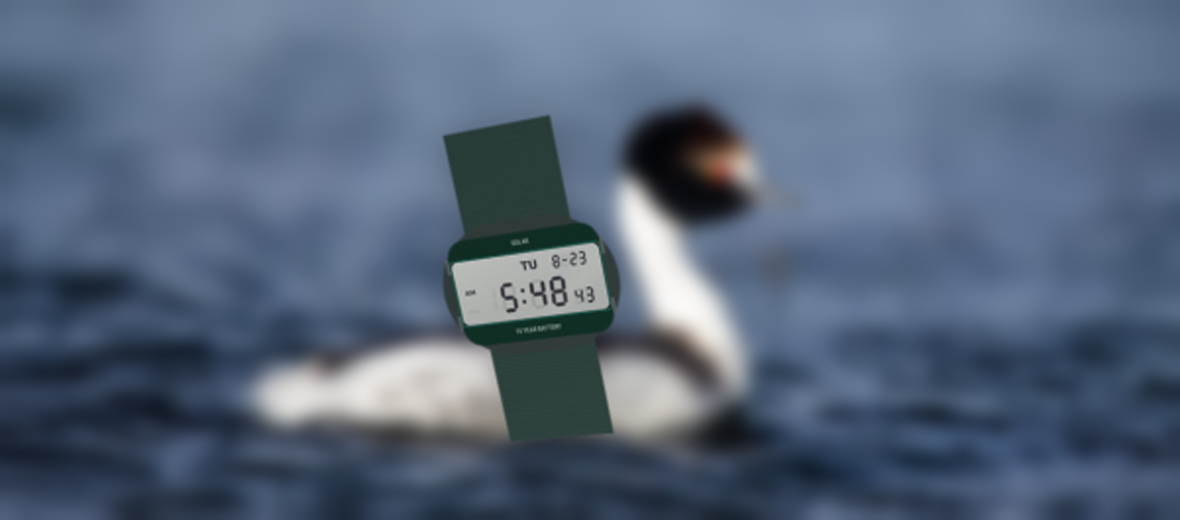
**5:48:43**
